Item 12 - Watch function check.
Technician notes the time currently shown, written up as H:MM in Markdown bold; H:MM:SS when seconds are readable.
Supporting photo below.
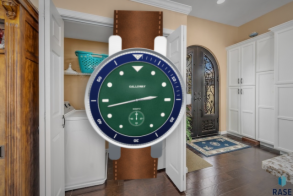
**2:43**
